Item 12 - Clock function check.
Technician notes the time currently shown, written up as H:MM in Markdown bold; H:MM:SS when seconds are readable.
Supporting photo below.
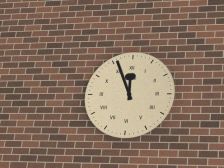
**11:56**
